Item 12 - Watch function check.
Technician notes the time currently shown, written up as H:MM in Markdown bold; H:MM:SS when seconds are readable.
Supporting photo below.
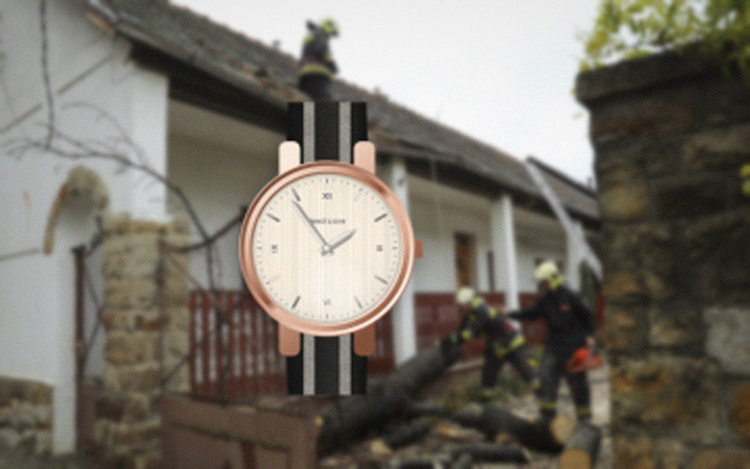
**1:54**
